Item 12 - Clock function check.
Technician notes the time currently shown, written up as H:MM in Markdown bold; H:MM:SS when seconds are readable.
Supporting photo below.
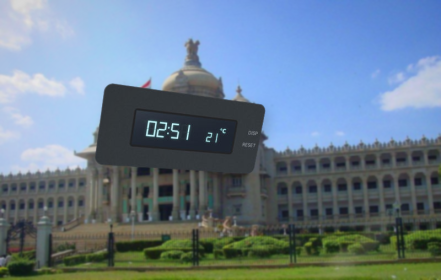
**2:51**
